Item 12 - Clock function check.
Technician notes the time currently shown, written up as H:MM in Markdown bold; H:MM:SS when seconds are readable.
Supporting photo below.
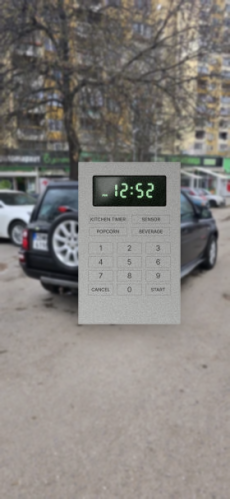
**12:52**
